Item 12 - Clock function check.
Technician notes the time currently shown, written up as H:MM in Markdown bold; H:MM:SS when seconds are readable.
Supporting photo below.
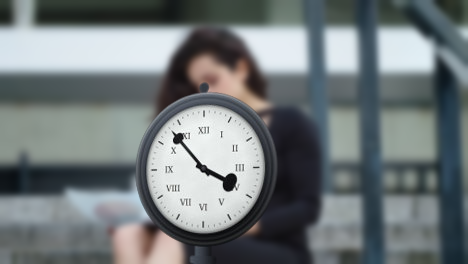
**3:53**
